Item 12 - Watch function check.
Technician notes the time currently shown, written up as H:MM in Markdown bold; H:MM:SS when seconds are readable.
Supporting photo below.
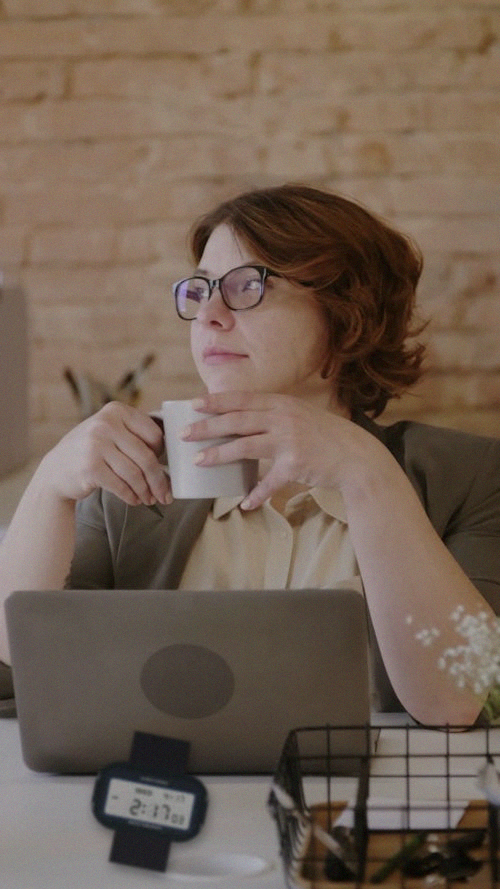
**2:17**
